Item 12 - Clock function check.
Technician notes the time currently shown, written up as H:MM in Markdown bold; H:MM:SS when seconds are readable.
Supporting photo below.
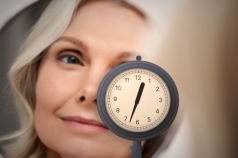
**12:33**
